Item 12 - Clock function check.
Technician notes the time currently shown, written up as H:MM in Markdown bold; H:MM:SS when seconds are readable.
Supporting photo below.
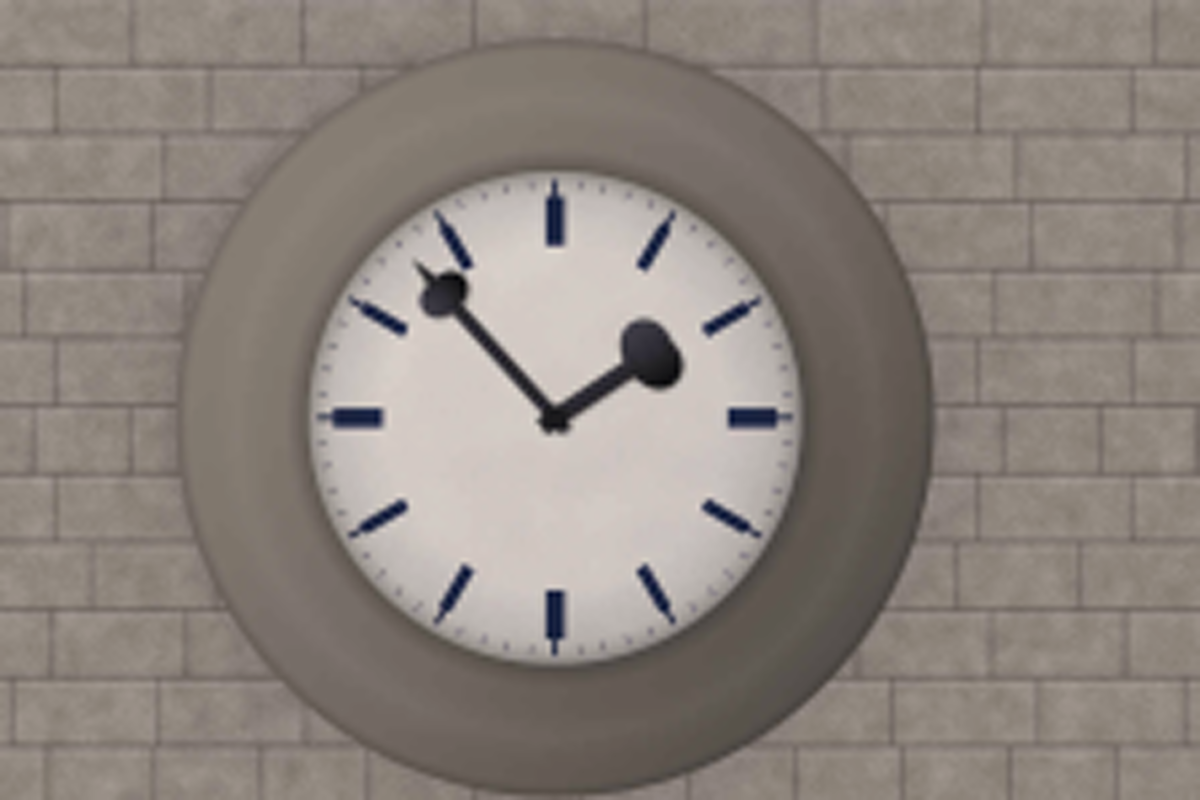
**1:53**
